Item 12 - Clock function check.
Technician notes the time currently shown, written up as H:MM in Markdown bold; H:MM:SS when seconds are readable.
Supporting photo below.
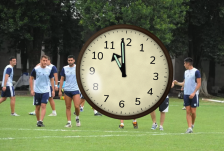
**10:59**
